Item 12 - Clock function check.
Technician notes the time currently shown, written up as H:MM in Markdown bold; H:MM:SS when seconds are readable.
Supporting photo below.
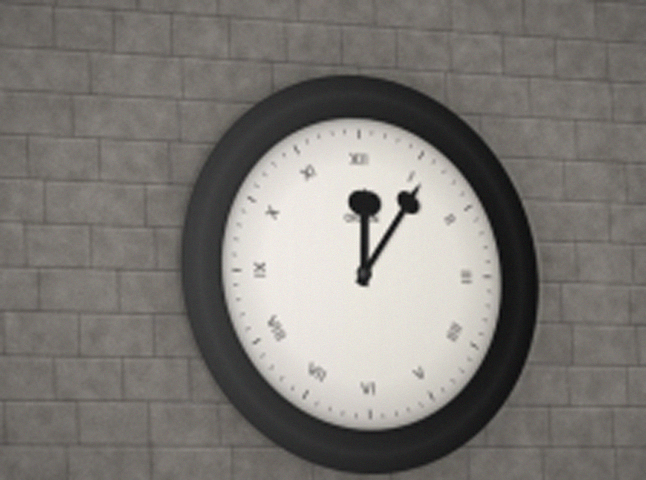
**12:06**
